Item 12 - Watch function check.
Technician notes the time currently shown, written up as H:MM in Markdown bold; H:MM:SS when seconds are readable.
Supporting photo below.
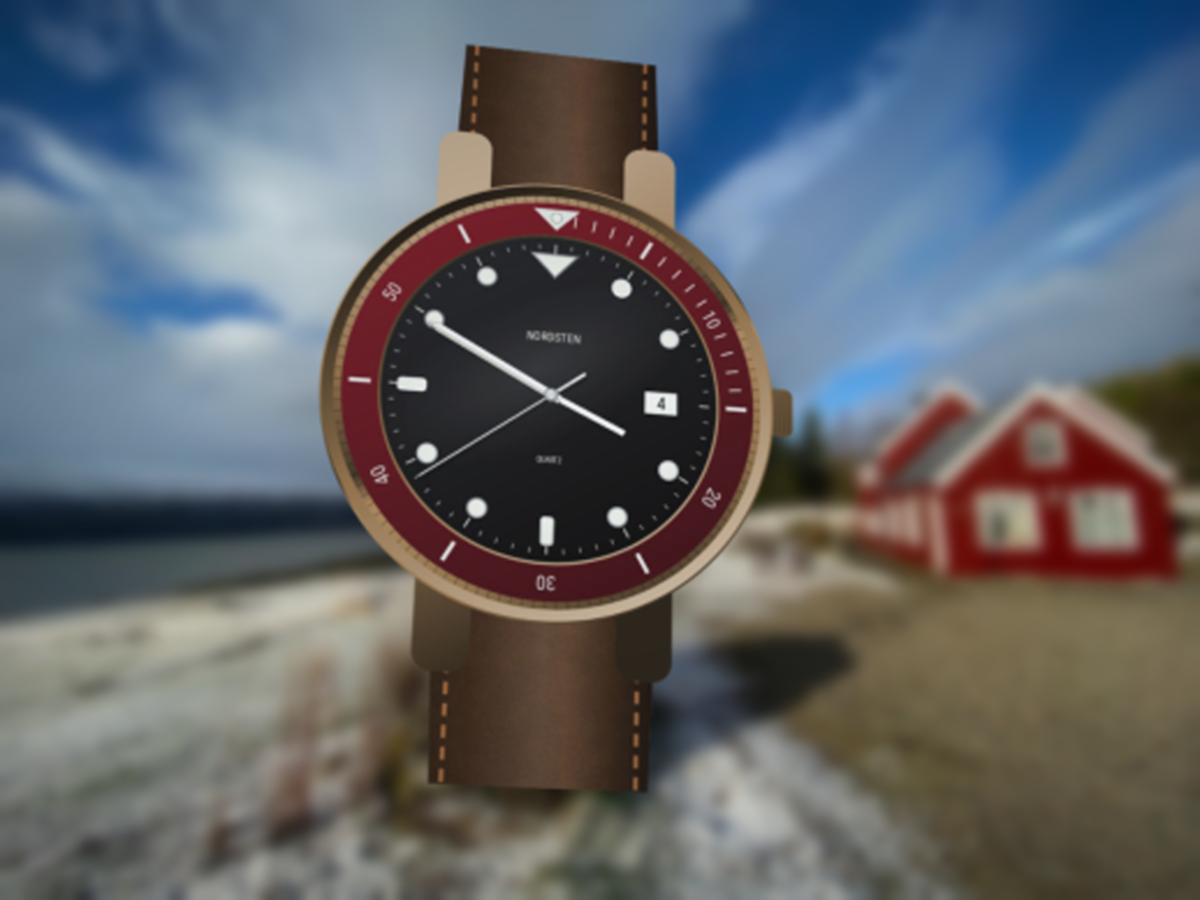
**3:49:39**
